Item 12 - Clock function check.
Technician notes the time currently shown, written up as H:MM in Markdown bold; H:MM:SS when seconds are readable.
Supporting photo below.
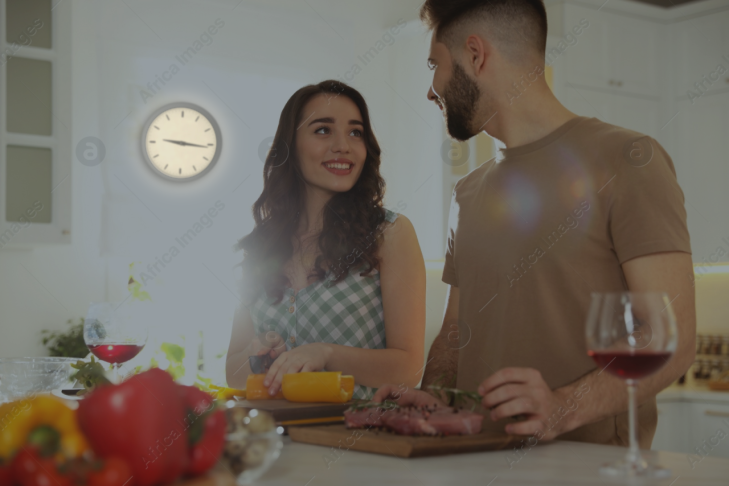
**9:16**
